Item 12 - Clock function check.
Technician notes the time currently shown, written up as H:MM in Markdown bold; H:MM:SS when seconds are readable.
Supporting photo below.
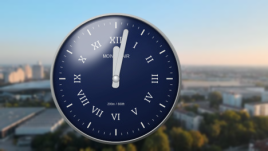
**12:02**
